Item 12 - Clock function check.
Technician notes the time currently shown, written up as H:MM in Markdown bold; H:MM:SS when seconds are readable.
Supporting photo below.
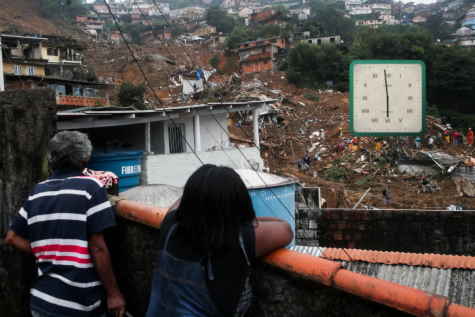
**5:59**
